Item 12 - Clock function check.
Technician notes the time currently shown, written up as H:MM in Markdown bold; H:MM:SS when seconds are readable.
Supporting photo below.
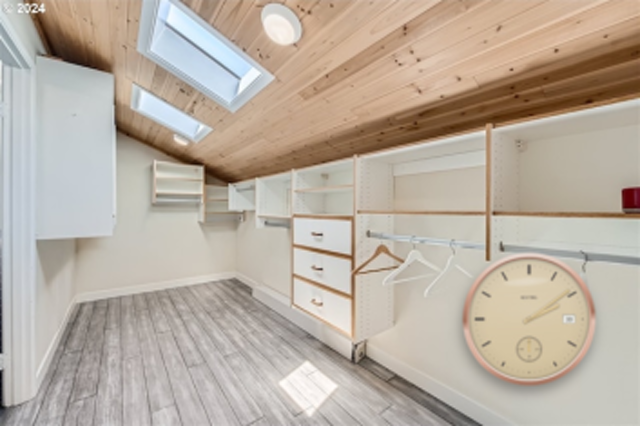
**2:09**
